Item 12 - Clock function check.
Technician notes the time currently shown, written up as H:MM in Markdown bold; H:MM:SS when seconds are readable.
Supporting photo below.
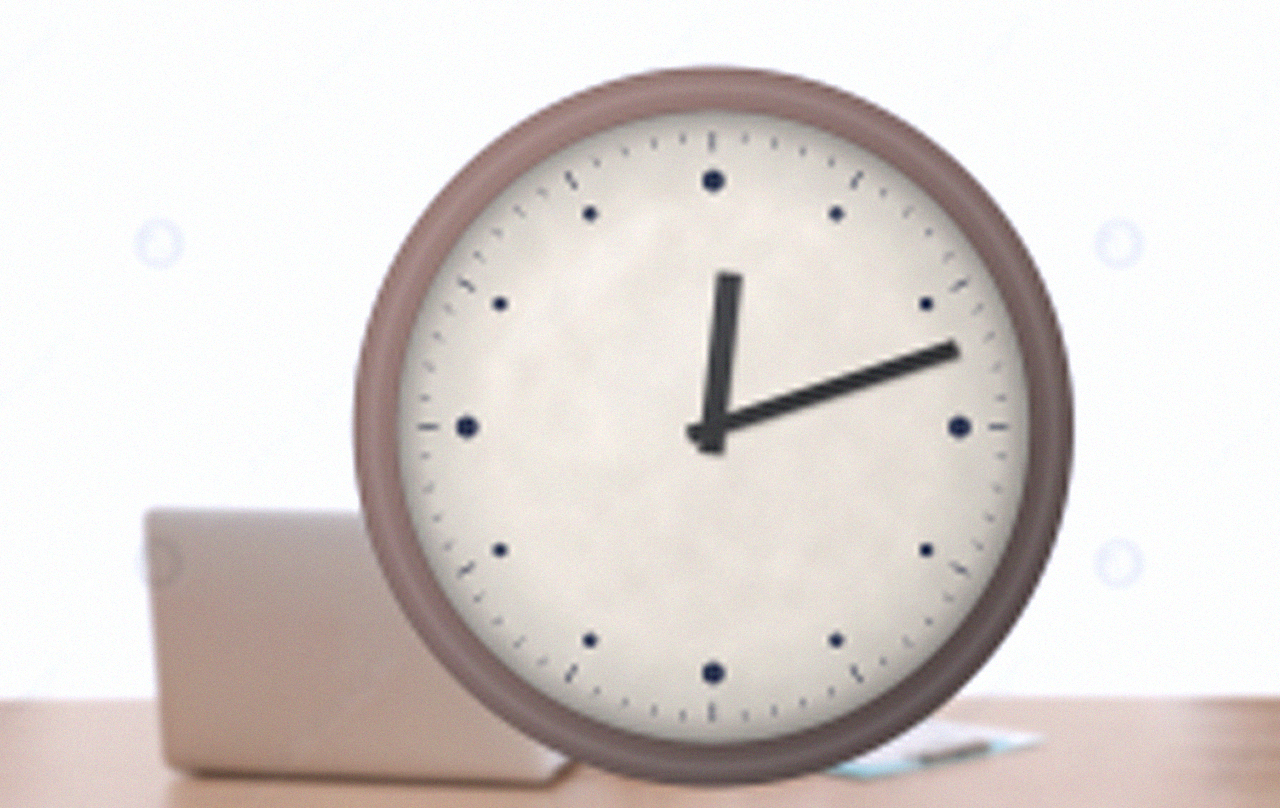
**12:12**
